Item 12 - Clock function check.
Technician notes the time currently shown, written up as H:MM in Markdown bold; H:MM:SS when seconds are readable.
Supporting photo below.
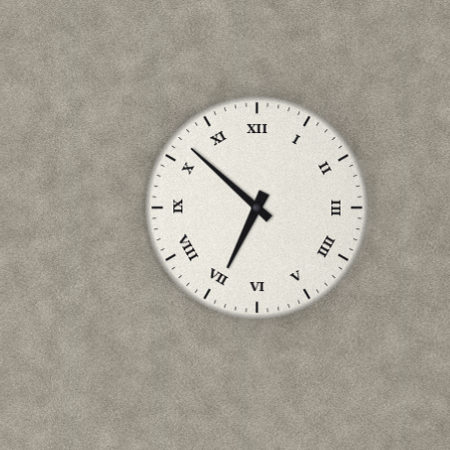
**6:52**
